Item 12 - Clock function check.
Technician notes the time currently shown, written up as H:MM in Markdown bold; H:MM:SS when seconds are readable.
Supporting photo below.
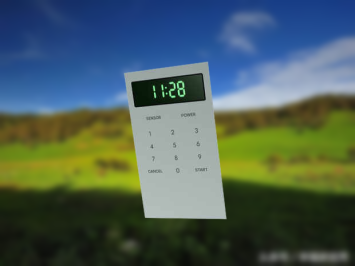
**11:28**
